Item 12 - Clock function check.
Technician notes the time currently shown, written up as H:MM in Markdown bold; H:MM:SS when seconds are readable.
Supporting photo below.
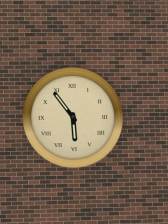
**5:54**
